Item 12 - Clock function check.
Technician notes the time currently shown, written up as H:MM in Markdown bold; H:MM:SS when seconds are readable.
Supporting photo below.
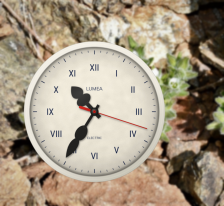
**10:35:18**
